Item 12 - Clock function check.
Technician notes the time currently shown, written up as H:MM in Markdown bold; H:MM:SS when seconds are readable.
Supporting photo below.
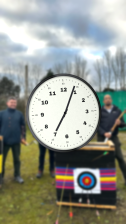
**7:04**
